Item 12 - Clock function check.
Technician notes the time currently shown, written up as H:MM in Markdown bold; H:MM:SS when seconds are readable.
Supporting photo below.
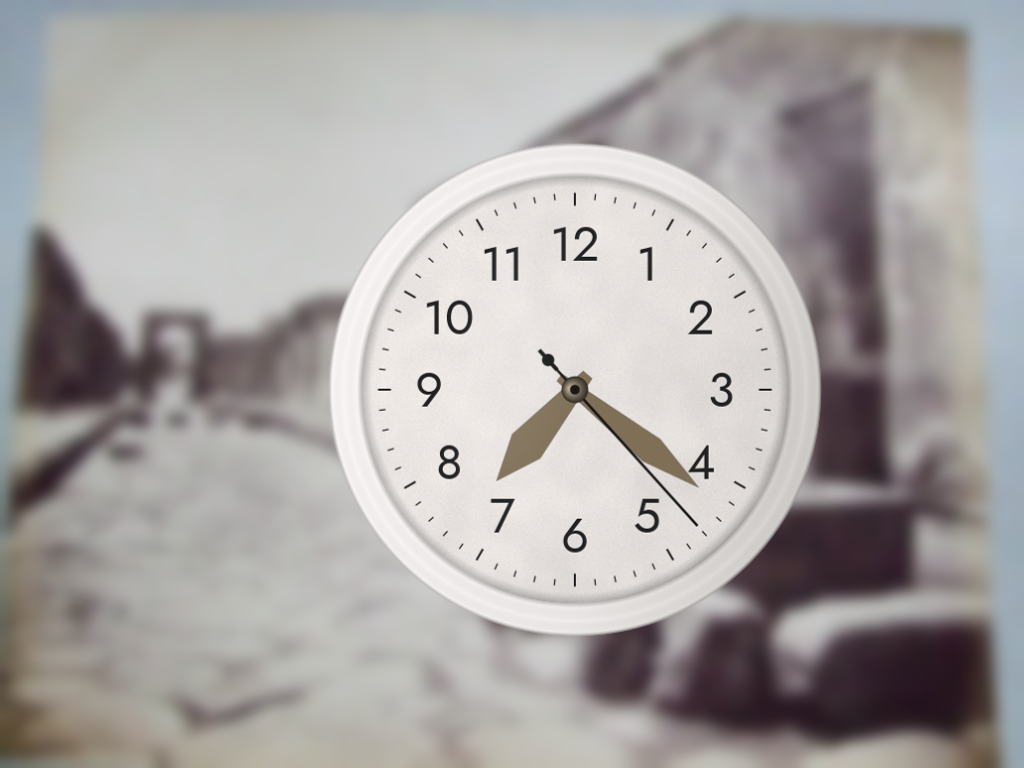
**7:21:23**
